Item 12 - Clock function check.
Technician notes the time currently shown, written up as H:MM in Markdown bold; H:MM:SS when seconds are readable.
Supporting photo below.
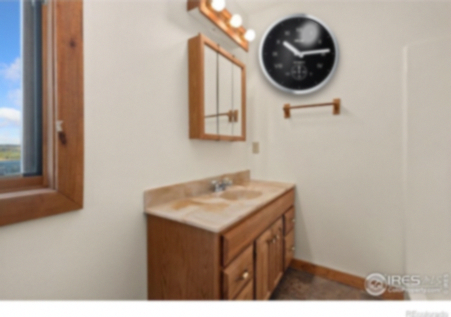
**10:14**
